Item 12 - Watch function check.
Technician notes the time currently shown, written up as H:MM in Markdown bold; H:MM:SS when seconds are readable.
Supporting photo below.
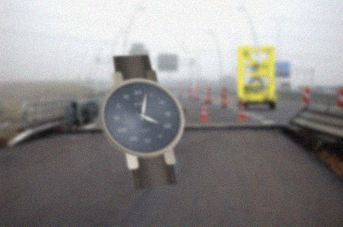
**4:03**
